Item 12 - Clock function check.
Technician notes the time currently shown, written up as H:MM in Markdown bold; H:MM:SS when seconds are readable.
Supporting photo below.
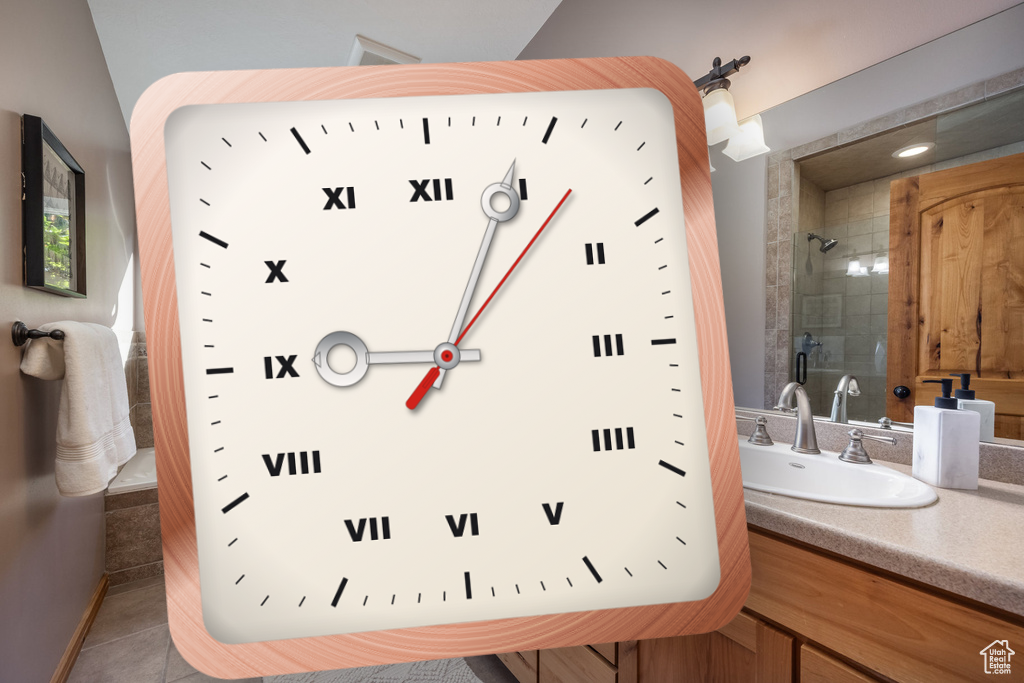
**9:04:07**
